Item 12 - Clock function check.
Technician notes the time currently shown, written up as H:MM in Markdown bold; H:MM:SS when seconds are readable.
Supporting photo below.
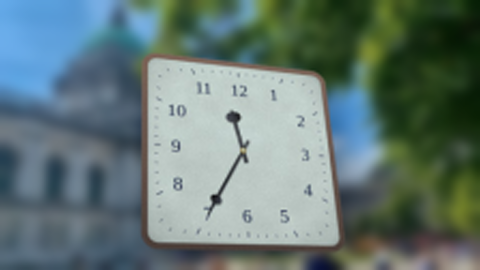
**11:35**
